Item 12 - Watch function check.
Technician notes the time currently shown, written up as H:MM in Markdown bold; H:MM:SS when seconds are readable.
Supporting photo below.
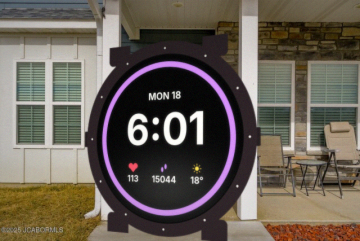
**6:01**
